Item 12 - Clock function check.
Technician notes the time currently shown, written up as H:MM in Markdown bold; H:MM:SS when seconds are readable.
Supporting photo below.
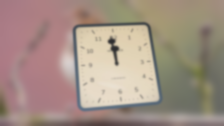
**11:59**
